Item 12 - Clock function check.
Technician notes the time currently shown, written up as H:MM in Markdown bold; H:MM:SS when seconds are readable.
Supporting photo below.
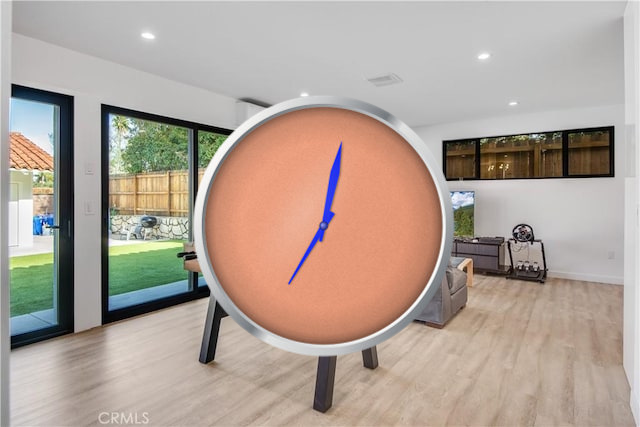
**7:02**
